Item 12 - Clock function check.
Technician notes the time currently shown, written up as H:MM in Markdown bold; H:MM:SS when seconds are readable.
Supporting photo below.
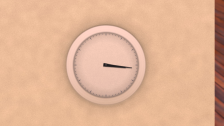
**3:16**
